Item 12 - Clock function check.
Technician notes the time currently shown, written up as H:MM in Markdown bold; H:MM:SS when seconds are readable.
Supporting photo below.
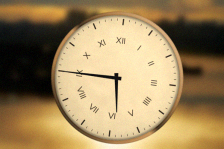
**5:45**
